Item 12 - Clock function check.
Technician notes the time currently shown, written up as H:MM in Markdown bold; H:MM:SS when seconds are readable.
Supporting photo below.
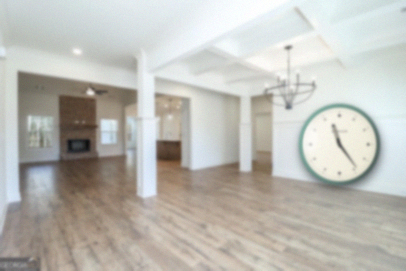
**11:24**
